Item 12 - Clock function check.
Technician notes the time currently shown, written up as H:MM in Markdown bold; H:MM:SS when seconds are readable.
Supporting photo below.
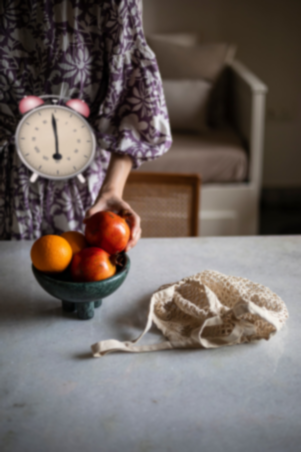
**5:59**
